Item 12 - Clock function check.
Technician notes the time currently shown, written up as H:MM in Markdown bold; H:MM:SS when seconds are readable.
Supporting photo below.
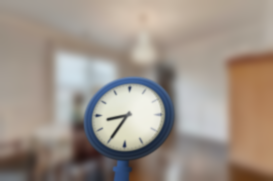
**8:35**
